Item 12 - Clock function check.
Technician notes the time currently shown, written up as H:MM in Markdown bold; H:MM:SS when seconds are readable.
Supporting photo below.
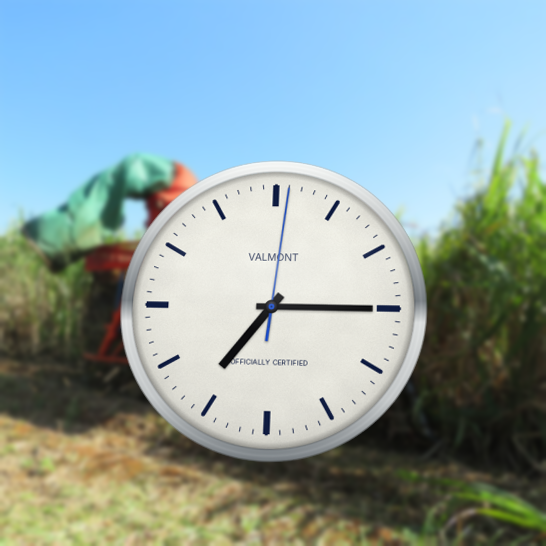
**7:15:01**
